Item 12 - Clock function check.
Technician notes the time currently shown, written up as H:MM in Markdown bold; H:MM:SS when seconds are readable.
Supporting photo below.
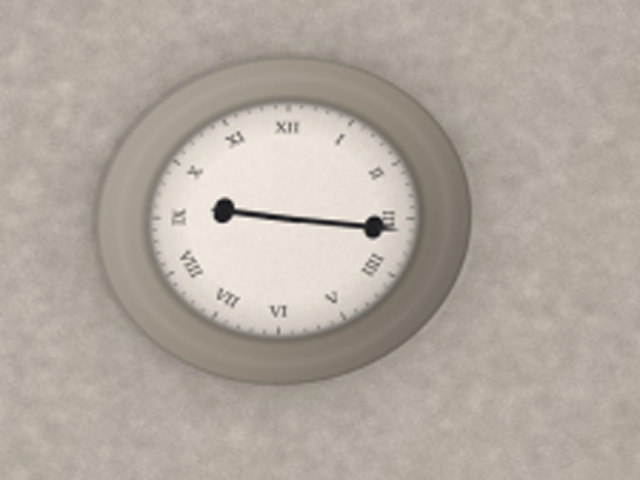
**9:16**
